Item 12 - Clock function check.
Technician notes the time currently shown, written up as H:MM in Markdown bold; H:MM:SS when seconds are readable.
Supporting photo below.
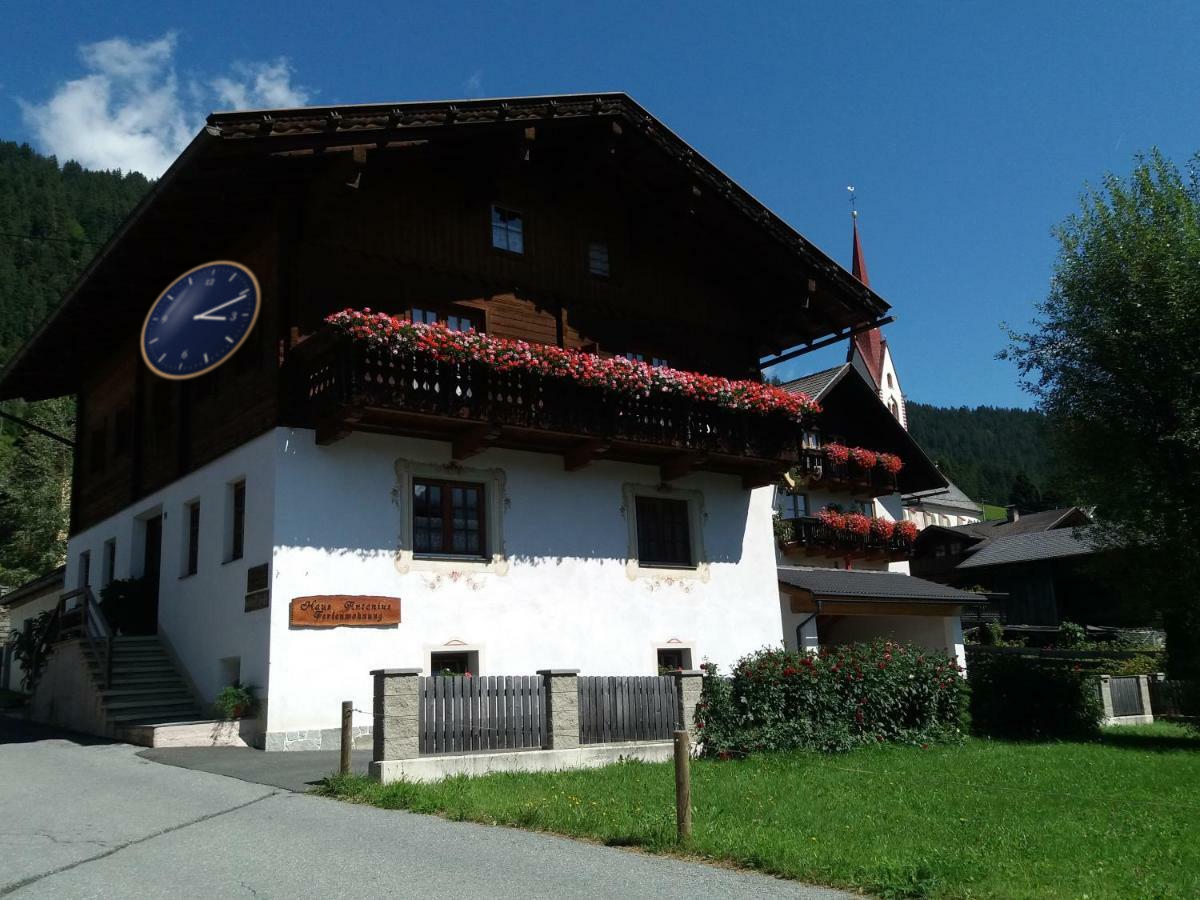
**3:11**
